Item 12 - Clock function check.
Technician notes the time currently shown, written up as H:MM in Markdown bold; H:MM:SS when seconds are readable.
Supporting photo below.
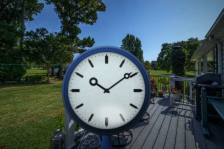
**10:09**
